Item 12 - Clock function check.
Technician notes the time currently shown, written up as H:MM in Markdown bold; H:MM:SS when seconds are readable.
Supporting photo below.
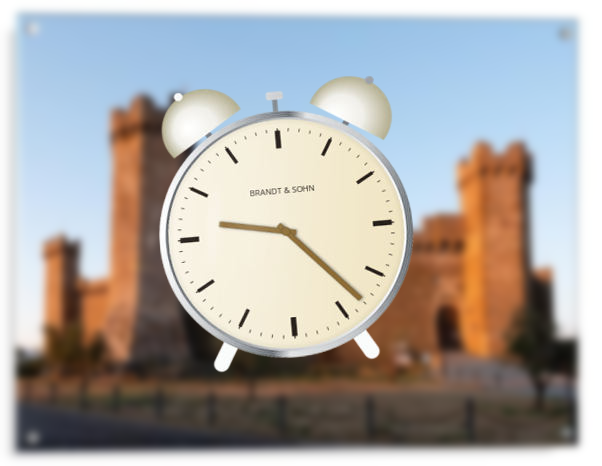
**9:23**
